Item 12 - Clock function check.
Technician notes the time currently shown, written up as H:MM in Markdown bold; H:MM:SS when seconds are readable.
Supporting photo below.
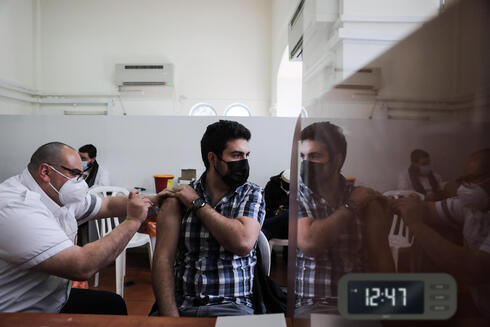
**12:47**
